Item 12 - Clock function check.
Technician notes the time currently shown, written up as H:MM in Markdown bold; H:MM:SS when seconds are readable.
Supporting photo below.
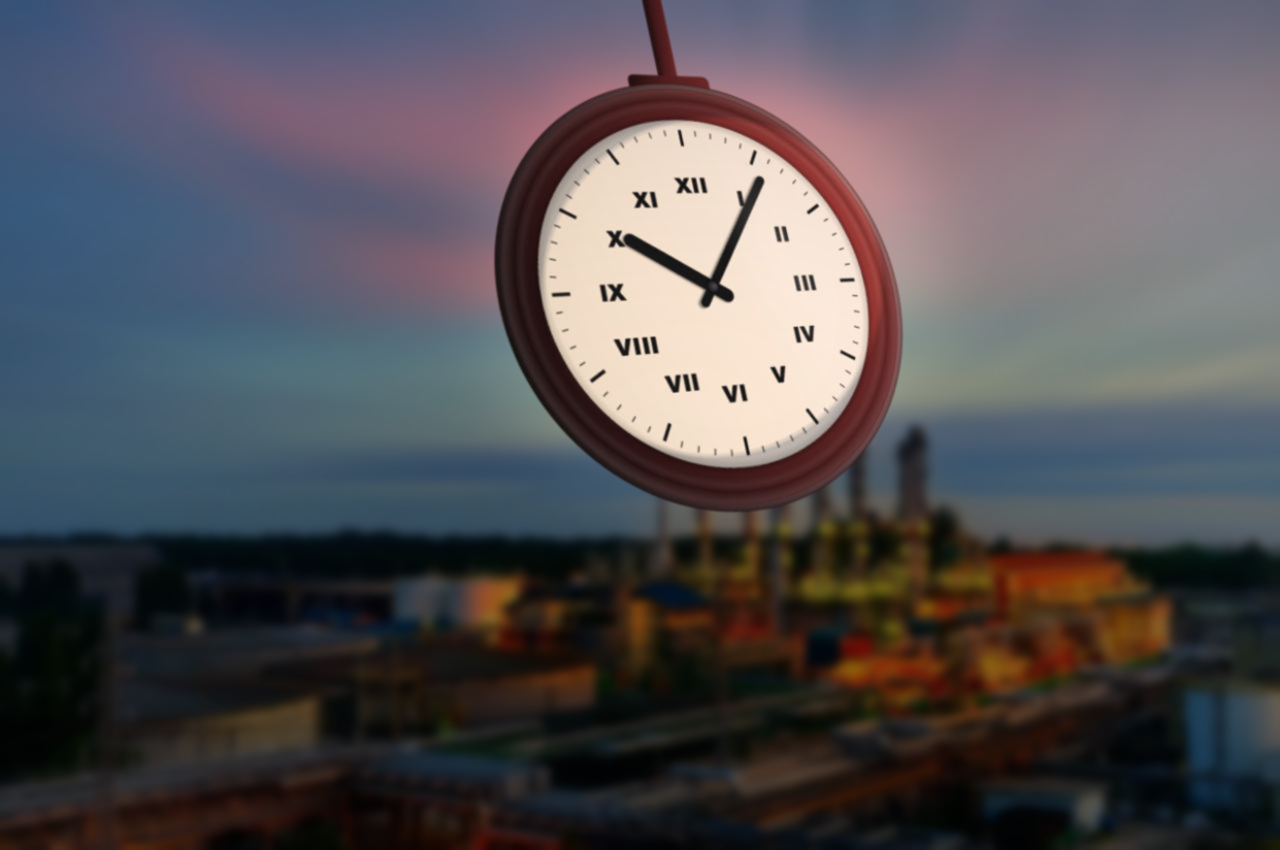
**10:06**
